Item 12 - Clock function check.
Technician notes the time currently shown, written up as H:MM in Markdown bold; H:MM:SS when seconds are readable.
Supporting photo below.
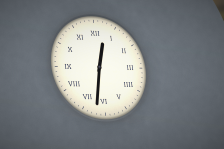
**12:32**
